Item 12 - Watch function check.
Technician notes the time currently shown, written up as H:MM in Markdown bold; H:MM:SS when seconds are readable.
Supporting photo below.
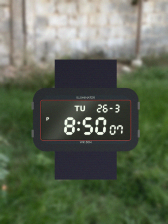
**8:50:07**
